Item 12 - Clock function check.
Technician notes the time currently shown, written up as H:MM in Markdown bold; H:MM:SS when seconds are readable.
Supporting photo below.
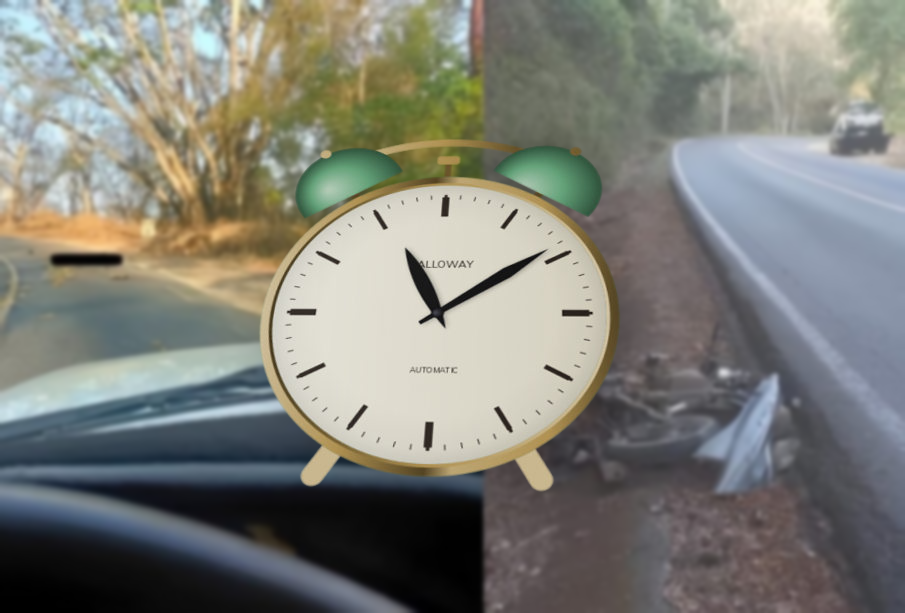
**11:09**
